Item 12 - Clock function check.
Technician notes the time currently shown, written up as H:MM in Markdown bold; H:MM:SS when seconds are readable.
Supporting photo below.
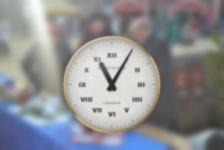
**11:05**
